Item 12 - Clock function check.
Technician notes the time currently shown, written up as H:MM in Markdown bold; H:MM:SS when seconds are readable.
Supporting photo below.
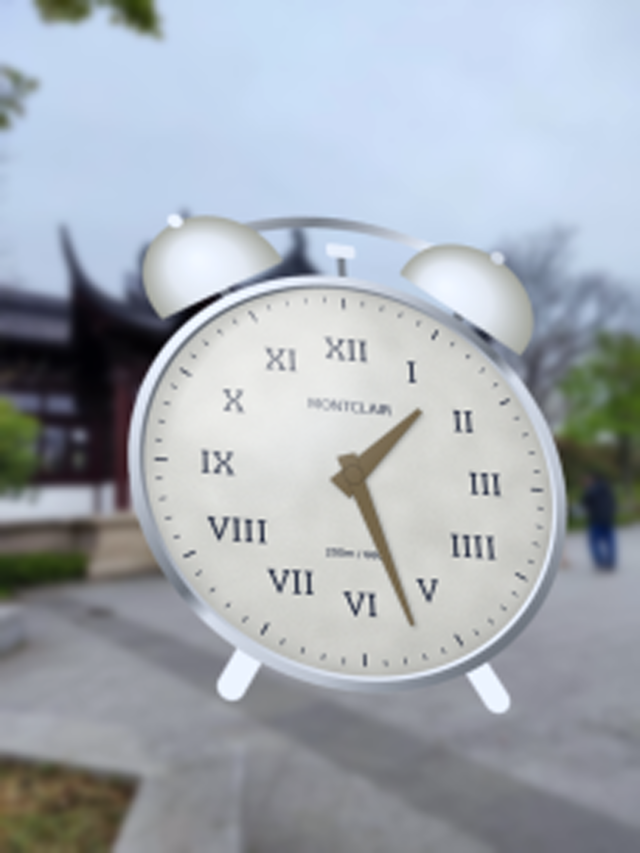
**1:27**
